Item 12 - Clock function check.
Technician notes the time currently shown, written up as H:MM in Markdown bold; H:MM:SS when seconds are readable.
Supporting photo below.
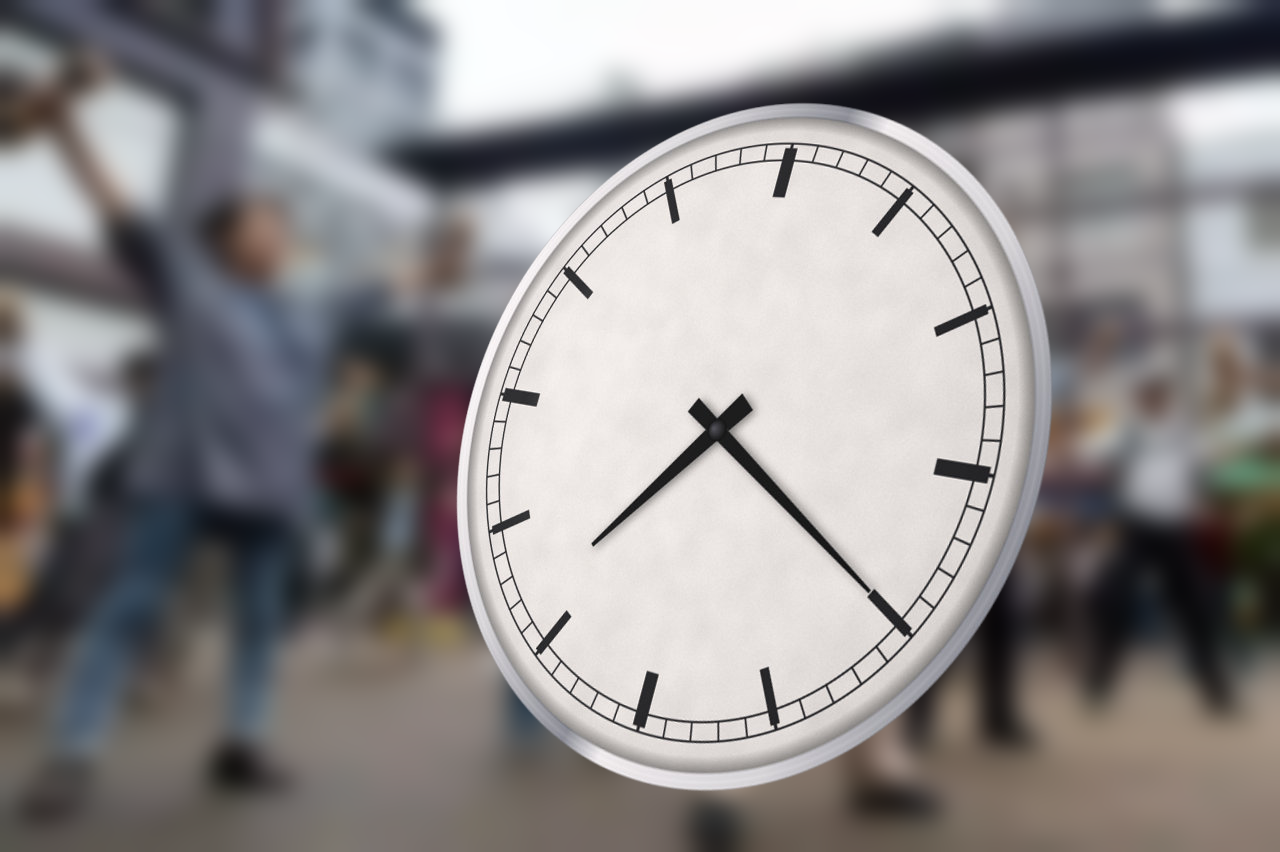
**7:20**
